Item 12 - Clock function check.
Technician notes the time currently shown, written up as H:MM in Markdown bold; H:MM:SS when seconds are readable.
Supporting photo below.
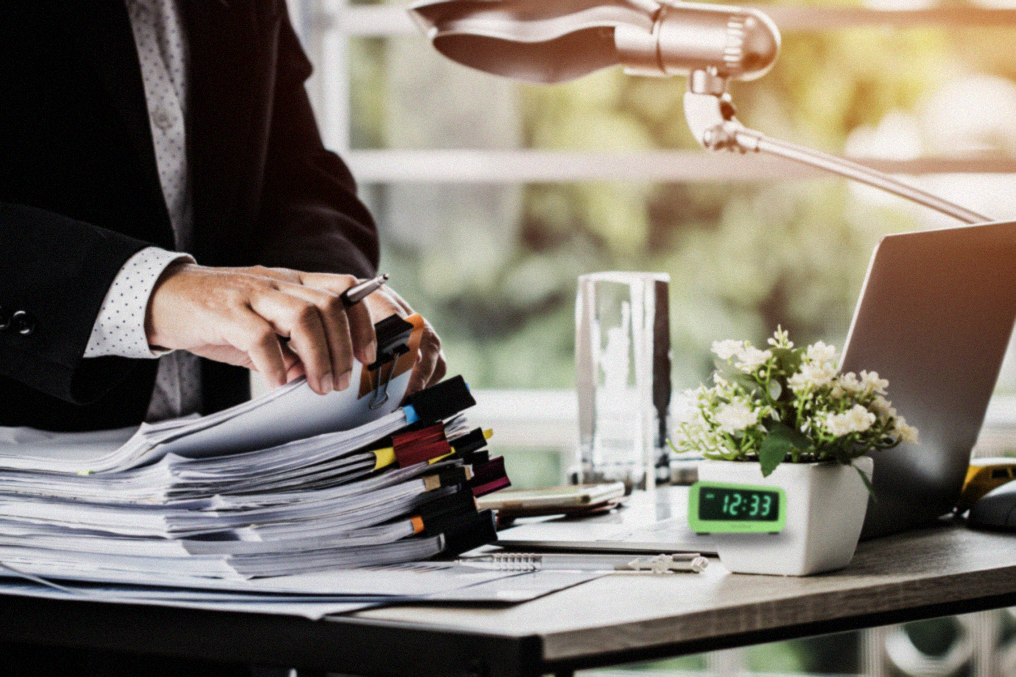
**12:33**
